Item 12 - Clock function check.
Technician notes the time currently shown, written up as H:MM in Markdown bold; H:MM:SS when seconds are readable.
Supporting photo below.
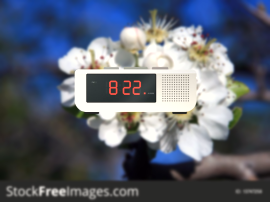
**8:22**
